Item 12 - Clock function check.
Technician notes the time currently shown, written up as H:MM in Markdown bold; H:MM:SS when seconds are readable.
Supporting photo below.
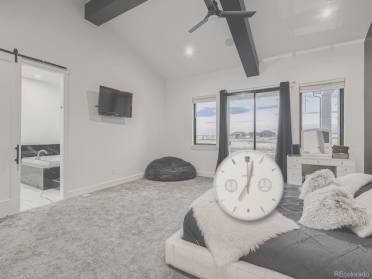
**7:02**
